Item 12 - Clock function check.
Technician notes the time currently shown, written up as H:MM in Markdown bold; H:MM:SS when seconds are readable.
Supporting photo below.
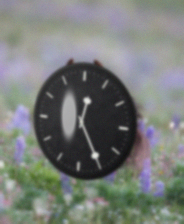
**12:25**
